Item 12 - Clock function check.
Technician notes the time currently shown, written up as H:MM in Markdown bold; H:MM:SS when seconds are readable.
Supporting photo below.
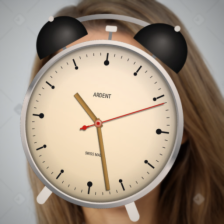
**10:27:11**
